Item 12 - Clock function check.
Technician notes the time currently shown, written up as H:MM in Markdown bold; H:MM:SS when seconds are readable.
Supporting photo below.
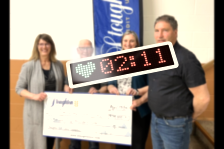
**2:11**
